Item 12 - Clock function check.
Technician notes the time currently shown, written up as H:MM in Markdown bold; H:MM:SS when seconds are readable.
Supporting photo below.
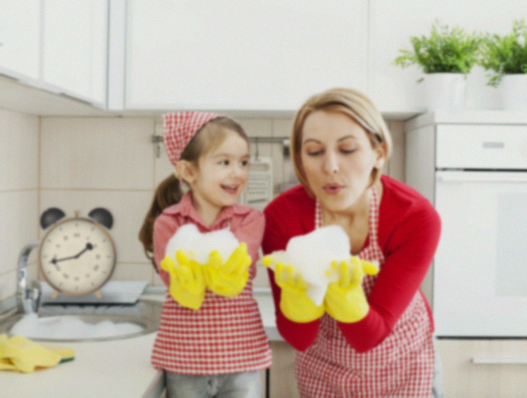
**1:43**
